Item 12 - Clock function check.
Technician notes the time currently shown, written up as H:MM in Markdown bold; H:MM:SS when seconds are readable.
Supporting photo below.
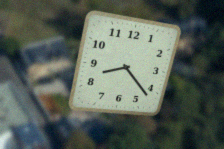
**8:22**
